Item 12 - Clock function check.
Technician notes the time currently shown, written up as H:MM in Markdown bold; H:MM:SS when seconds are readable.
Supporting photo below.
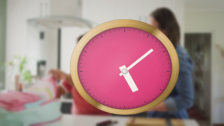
**5:08**
